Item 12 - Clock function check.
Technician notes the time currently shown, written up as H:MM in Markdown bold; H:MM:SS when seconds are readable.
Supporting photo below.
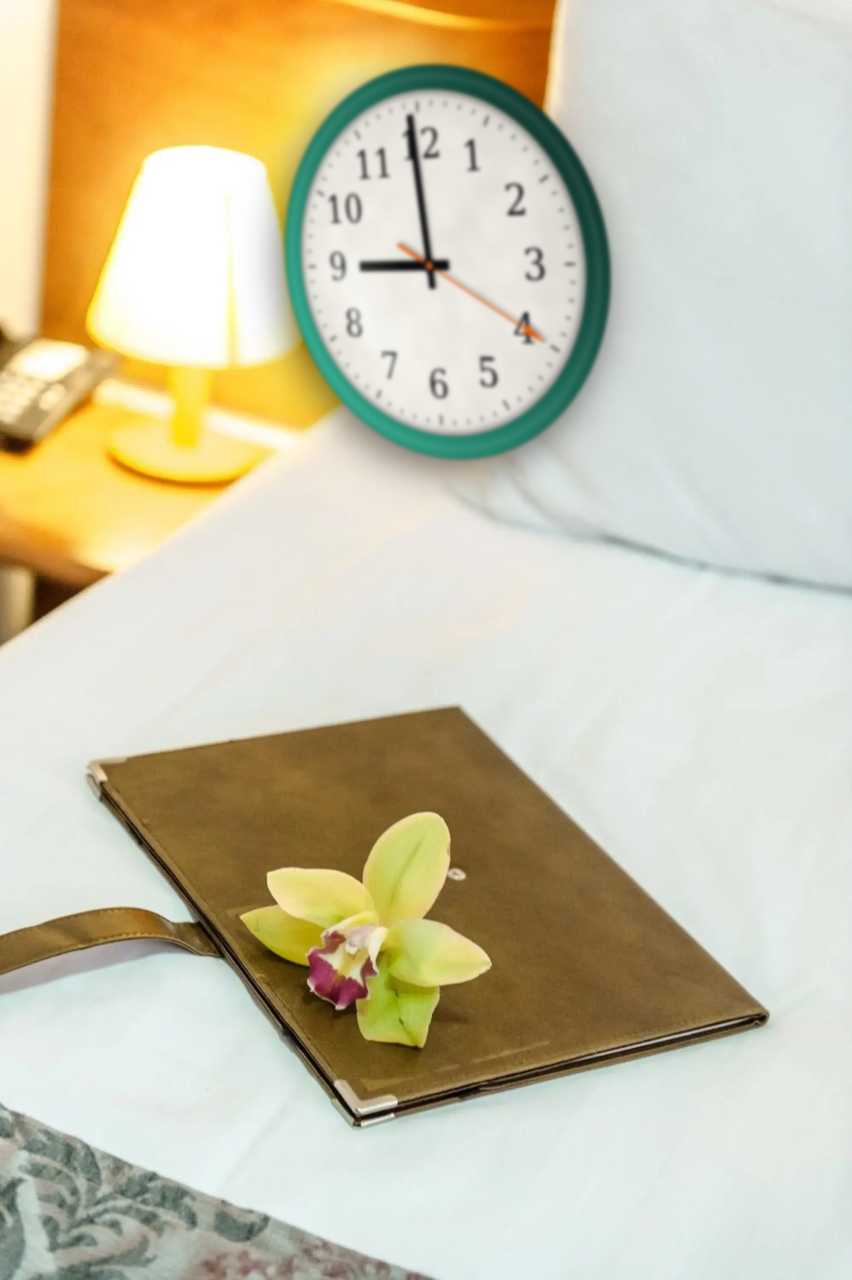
**8:59:20**
